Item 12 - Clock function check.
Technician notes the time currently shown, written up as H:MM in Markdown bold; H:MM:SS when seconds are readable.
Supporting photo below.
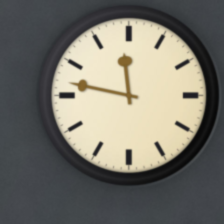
**11:47**
